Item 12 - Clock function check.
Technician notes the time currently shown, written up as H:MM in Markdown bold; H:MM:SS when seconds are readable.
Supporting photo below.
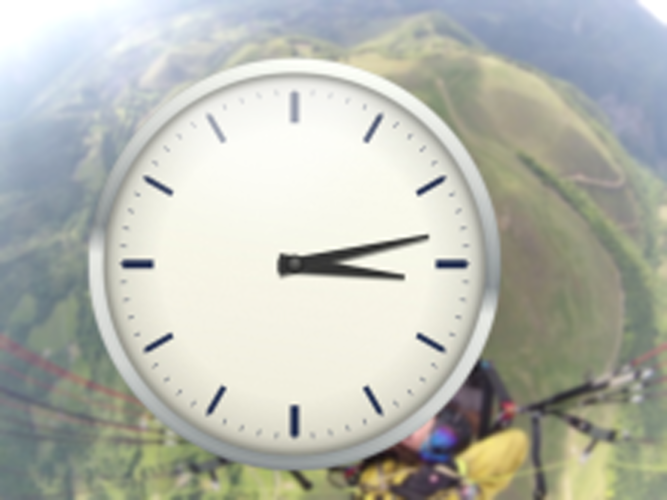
**3:13**
